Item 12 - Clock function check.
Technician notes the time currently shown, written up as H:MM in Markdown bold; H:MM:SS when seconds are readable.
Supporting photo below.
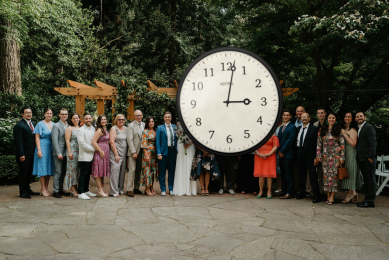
**3:02**
